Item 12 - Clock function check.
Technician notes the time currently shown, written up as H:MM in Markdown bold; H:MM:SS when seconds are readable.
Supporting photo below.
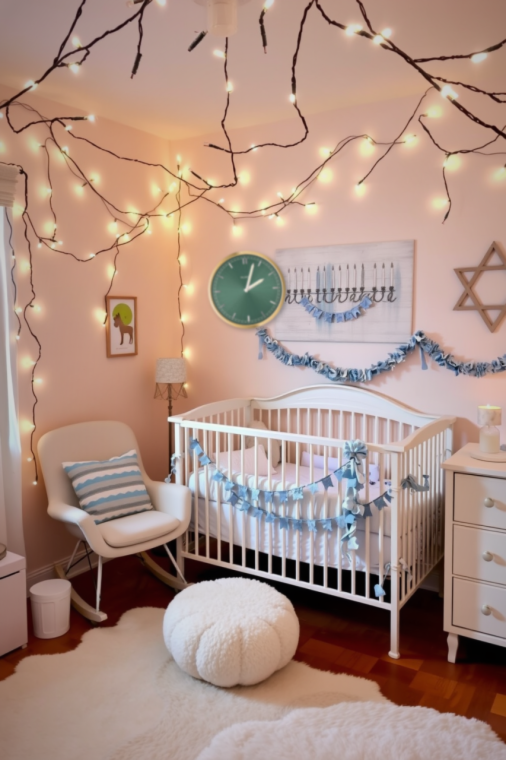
**2:03**
